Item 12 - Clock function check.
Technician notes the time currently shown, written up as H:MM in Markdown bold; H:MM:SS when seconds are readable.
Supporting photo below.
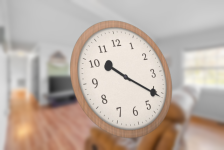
**10:21**
